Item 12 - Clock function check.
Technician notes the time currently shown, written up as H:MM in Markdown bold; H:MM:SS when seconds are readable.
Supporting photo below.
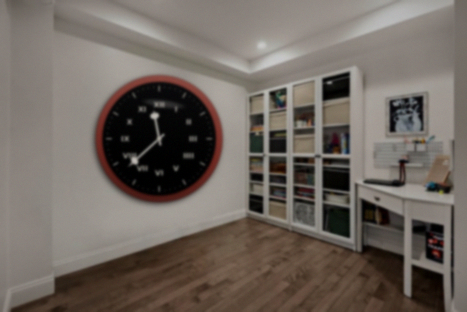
**11:38**
